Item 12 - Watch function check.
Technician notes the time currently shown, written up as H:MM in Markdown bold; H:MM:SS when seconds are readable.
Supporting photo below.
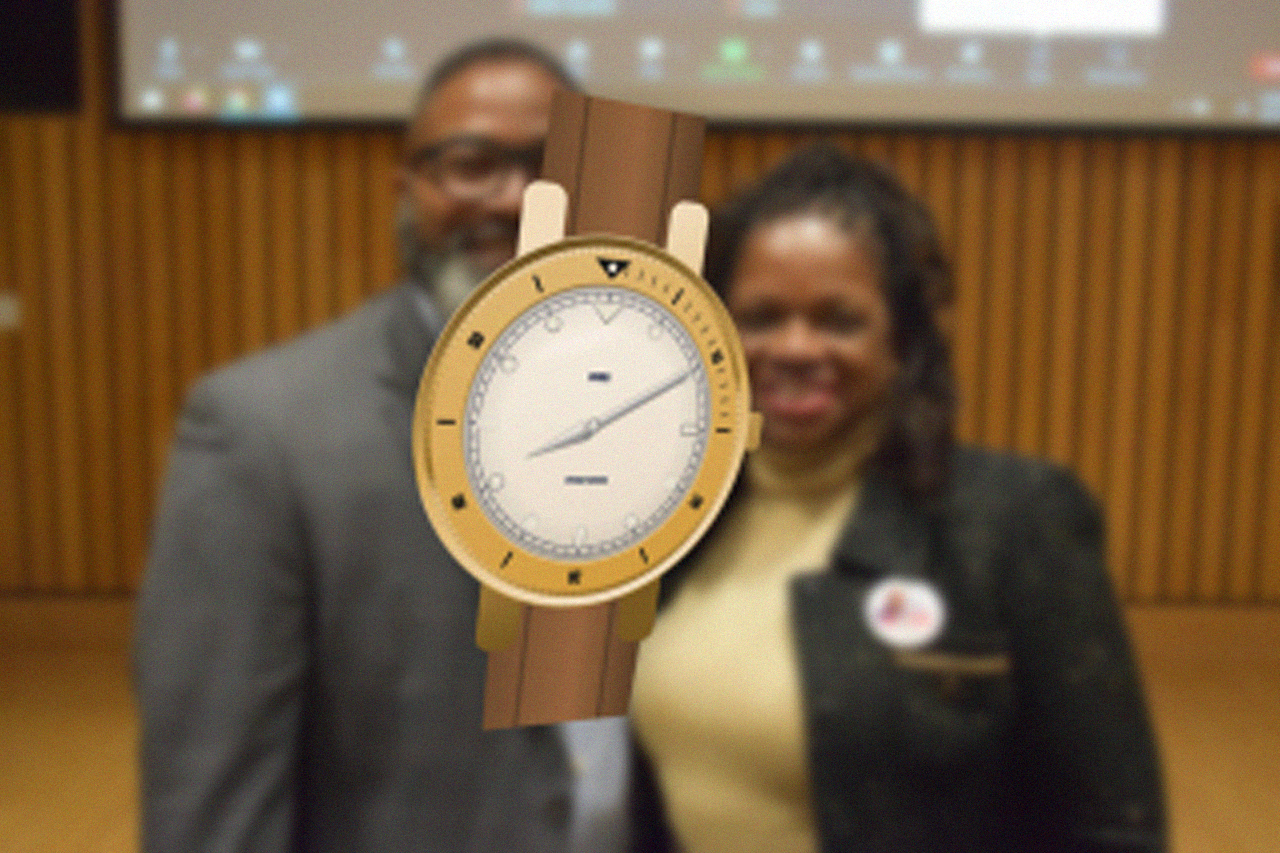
**8:10**
